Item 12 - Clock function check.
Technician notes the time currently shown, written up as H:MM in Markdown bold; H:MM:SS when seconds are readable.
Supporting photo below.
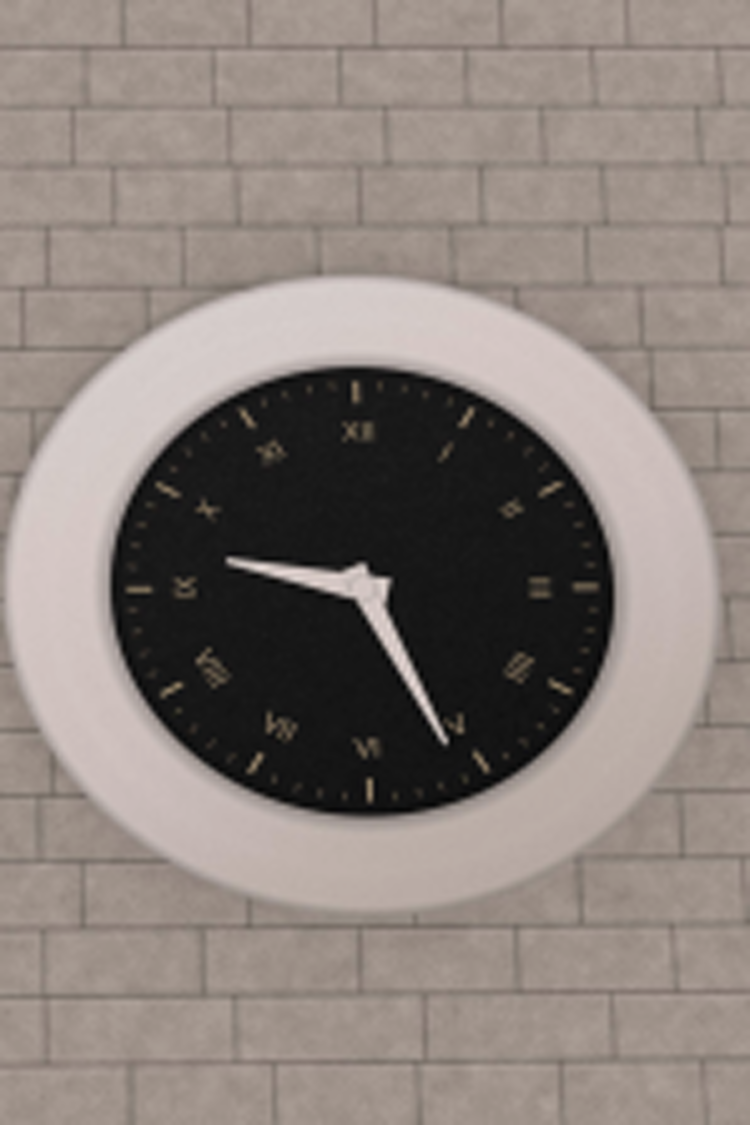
**9:26**
